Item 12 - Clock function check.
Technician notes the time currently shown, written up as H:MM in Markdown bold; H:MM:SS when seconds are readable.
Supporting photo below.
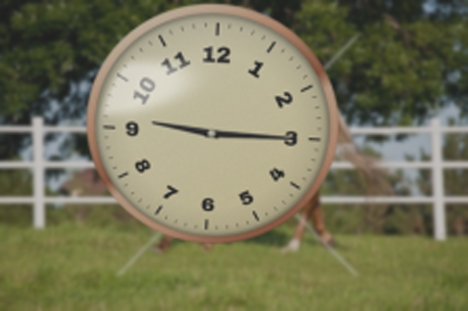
**9:15**
